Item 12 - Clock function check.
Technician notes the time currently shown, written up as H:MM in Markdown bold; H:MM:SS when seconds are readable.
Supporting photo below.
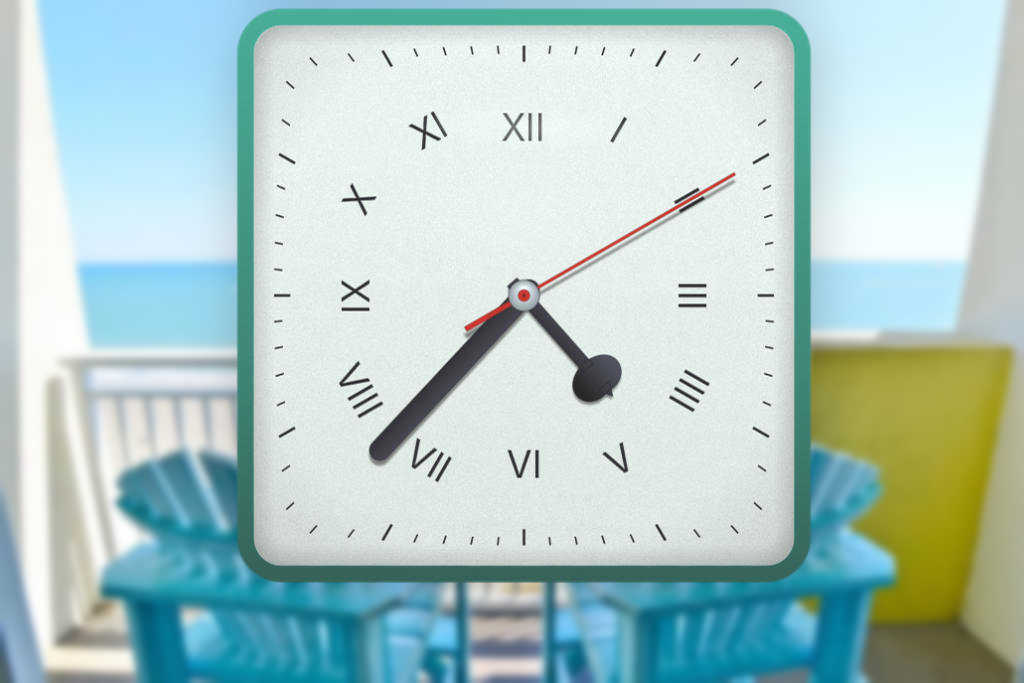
**4:37:10**
